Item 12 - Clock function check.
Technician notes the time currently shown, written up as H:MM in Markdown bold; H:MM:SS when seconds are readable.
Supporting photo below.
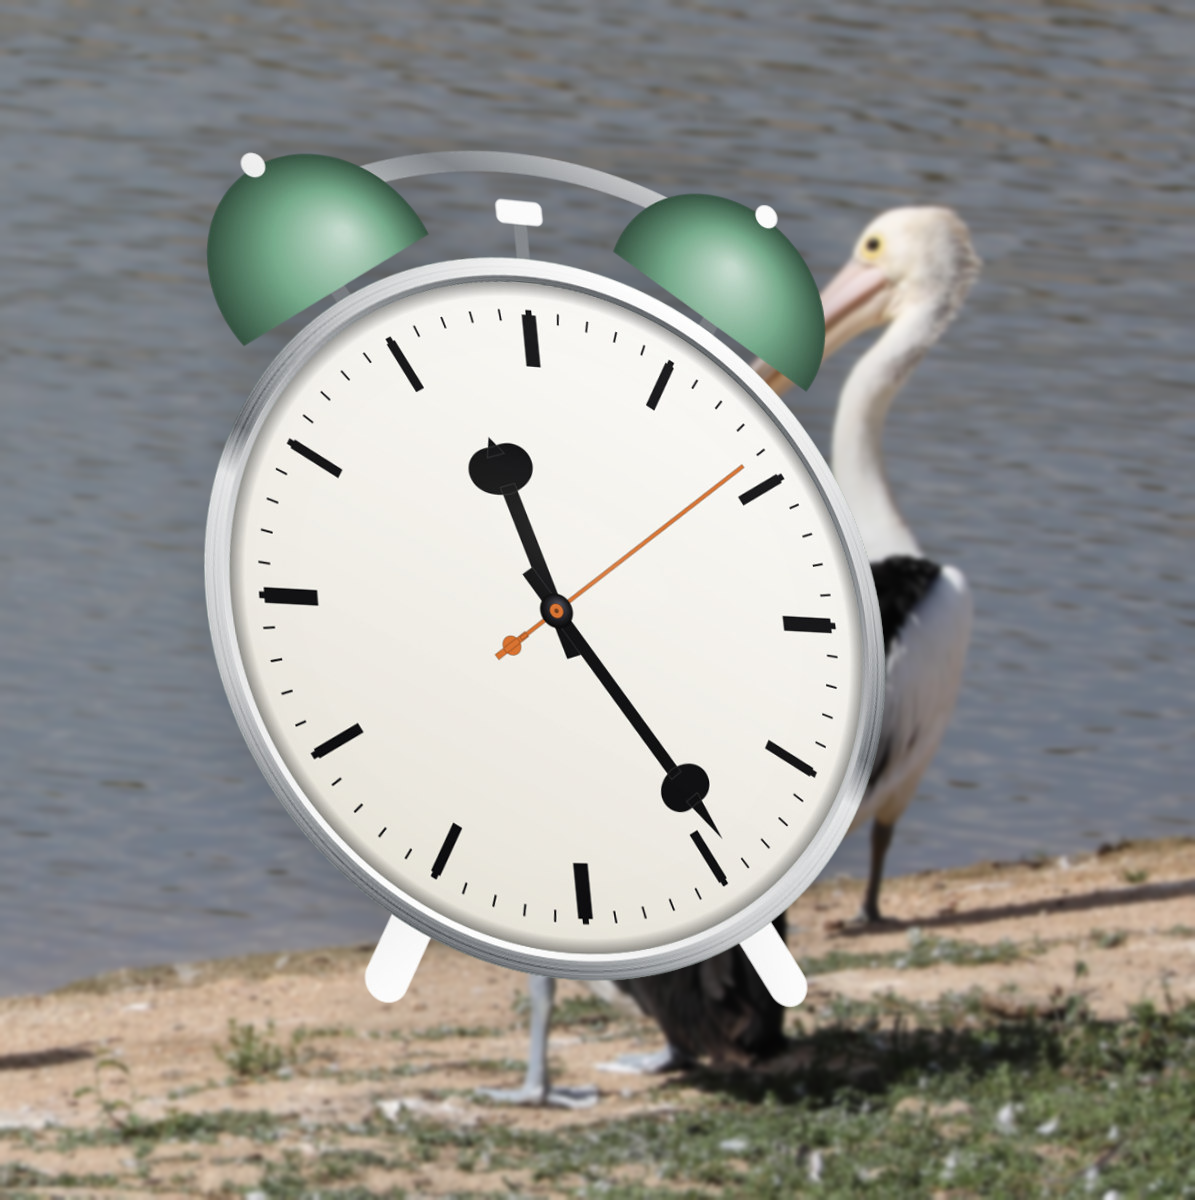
**11:24:09**
